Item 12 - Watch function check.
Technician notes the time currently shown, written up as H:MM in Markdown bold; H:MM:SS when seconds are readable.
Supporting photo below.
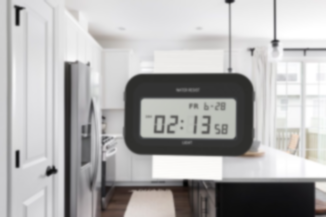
**2:13**
